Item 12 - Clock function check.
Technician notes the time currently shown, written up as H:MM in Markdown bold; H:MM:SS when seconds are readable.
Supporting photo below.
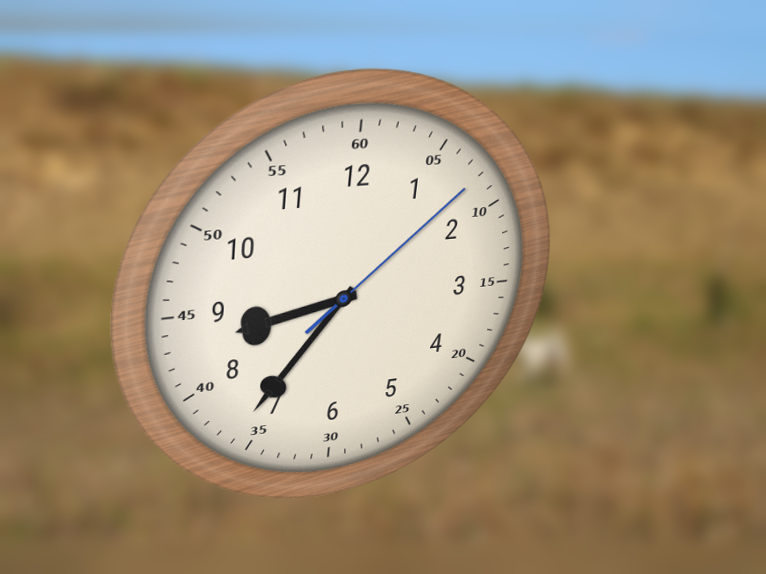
**8:36:08**
